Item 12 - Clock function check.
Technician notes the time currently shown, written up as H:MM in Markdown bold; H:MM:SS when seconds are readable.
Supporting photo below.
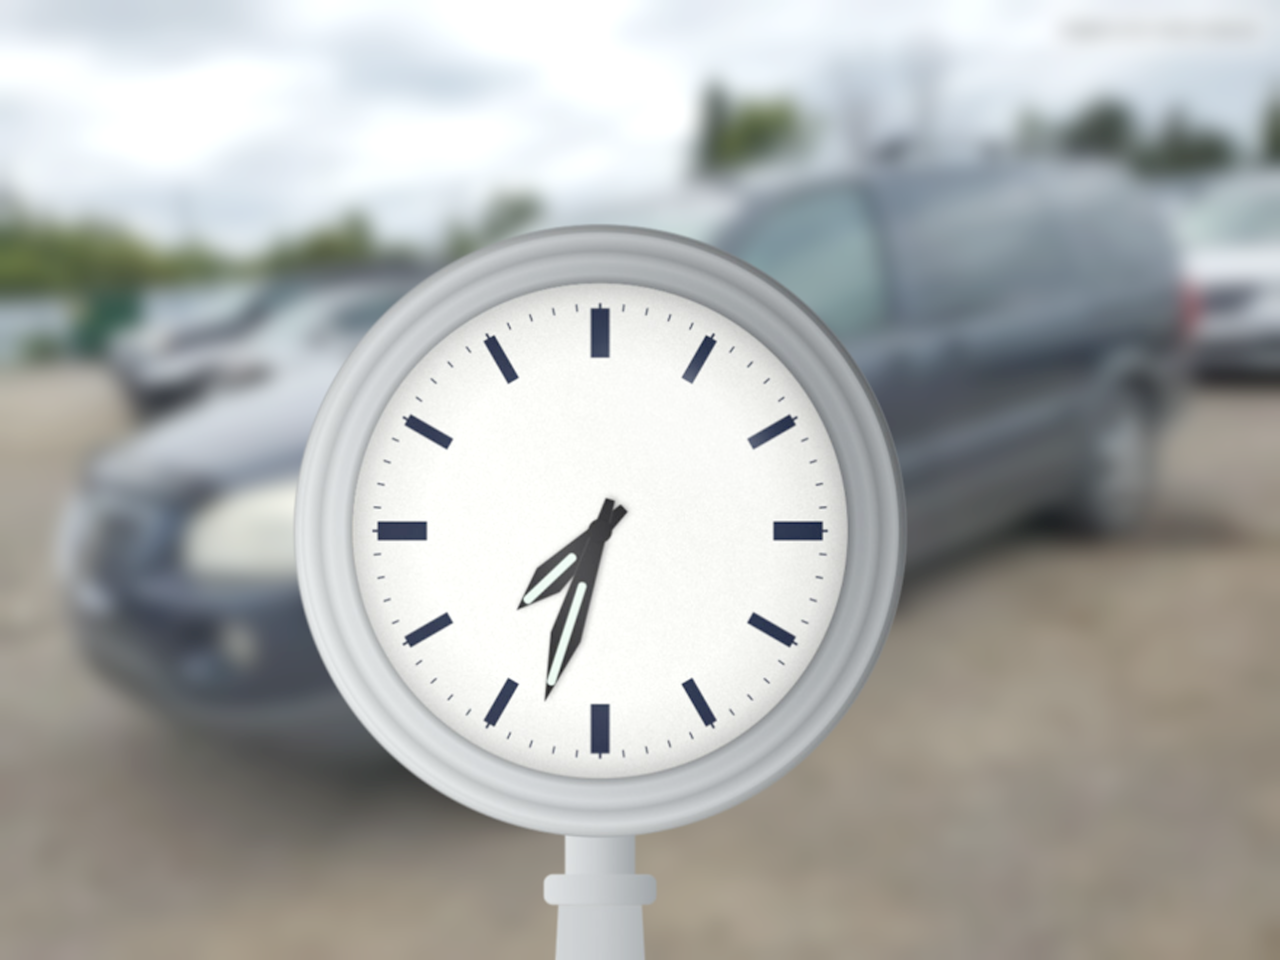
**7:33**
